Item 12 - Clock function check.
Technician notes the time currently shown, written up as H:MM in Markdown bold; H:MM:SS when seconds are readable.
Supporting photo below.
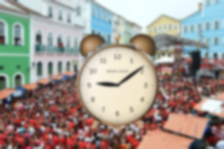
**9:09**
